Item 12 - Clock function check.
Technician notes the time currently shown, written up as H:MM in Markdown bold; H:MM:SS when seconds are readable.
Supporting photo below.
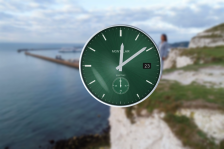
**12:09**
